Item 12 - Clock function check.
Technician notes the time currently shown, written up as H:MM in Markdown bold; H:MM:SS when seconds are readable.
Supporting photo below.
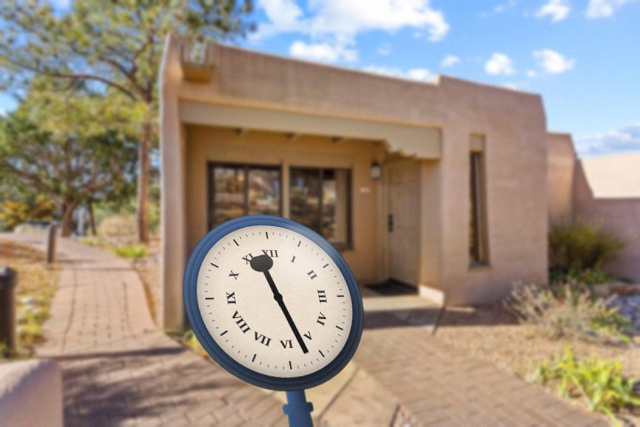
**11:27**
